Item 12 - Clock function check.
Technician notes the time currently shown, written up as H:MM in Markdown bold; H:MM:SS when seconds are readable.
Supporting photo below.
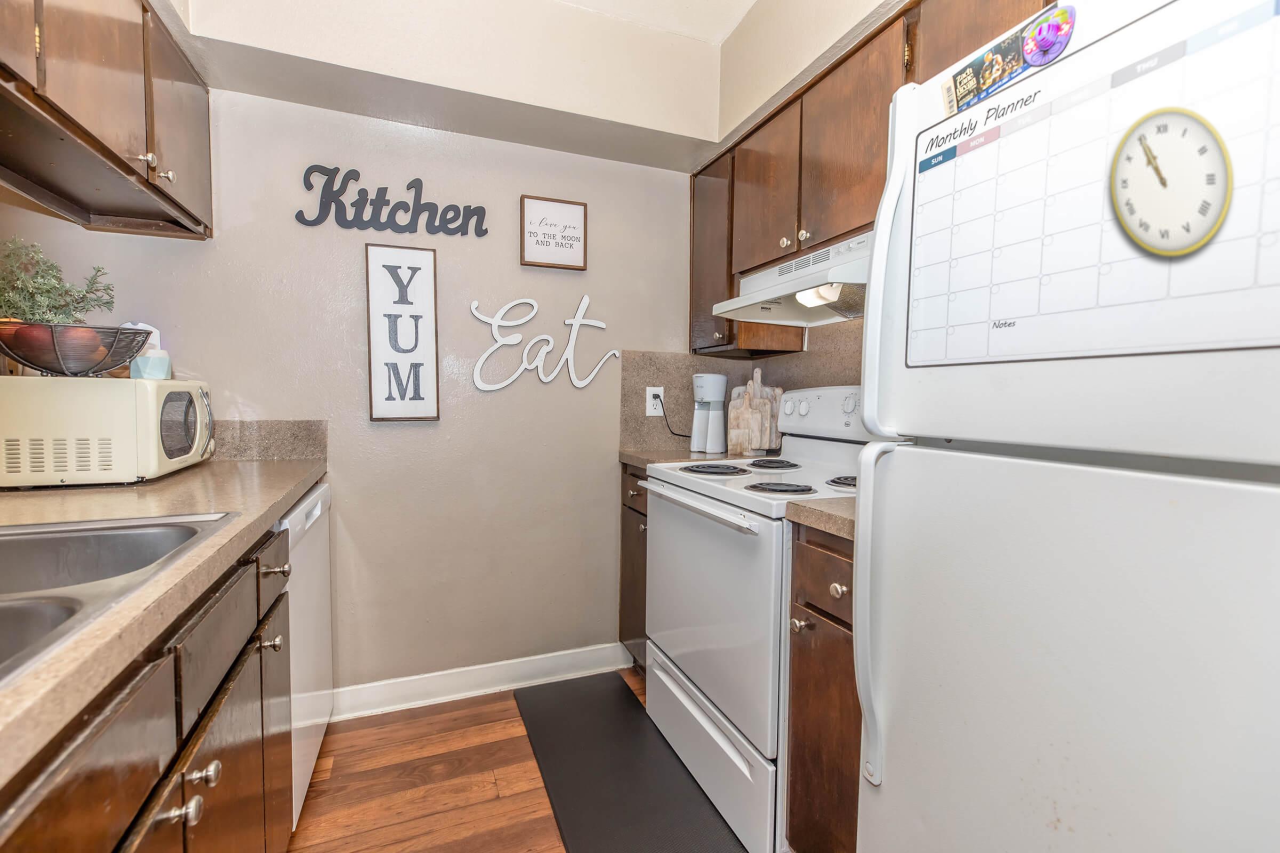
**10:55**
